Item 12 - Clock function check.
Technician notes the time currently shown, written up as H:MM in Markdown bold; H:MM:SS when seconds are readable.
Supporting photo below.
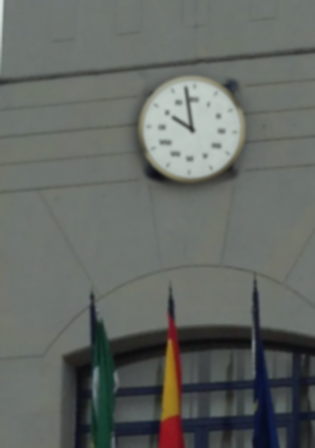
**9:58**
